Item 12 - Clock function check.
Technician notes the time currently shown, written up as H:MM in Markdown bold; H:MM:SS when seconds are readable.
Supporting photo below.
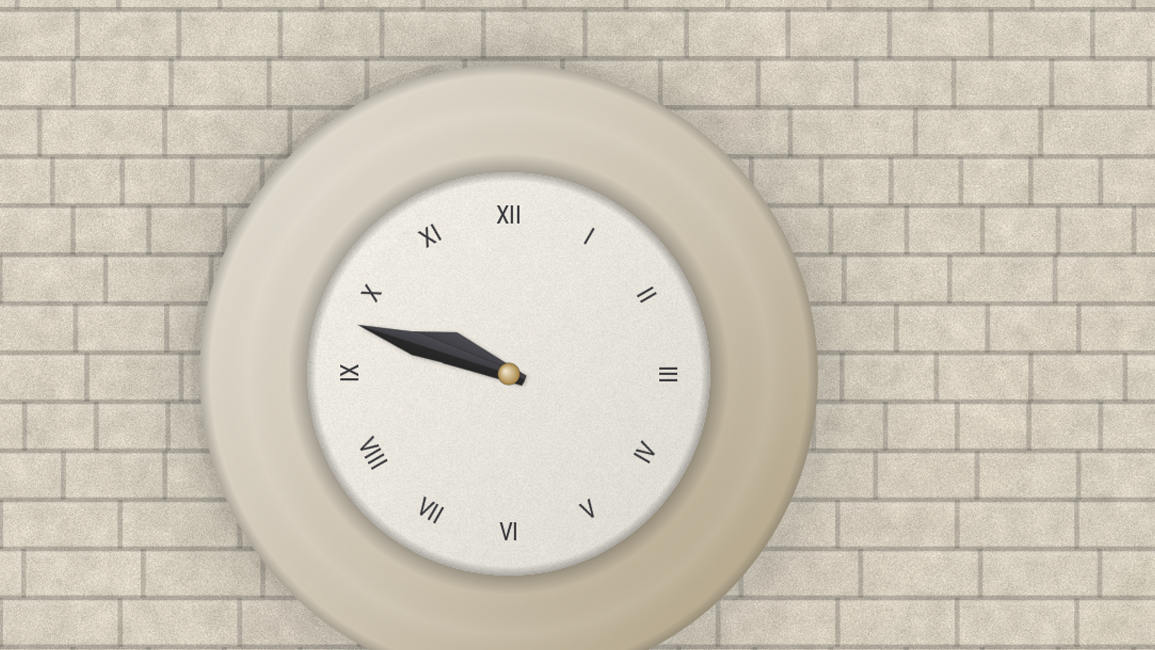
**9:48**
